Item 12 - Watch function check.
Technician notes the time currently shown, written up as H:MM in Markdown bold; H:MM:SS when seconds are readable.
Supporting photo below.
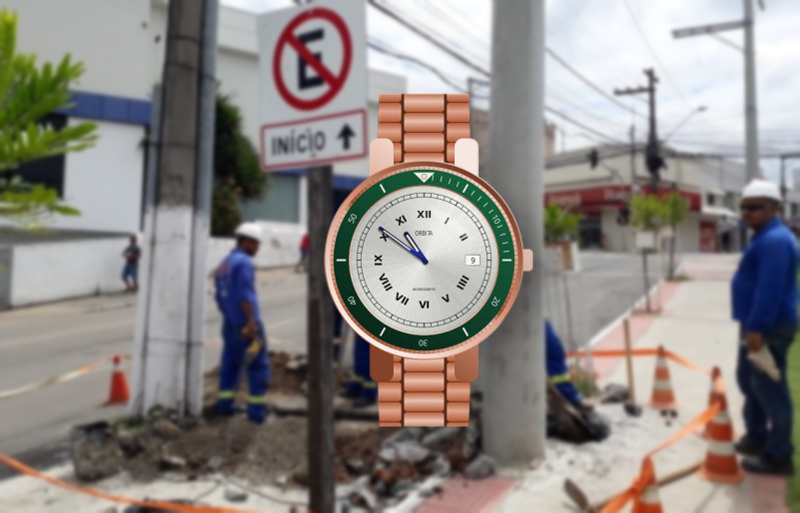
**10:51**
